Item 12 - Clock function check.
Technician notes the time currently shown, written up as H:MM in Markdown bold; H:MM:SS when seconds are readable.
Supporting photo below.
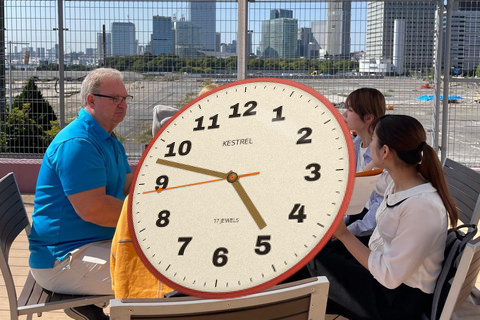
**4:47:44**
